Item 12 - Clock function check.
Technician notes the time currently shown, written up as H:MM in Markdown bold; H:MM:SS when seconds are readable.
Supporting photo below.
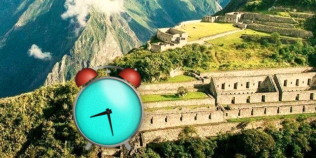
**8:28**
